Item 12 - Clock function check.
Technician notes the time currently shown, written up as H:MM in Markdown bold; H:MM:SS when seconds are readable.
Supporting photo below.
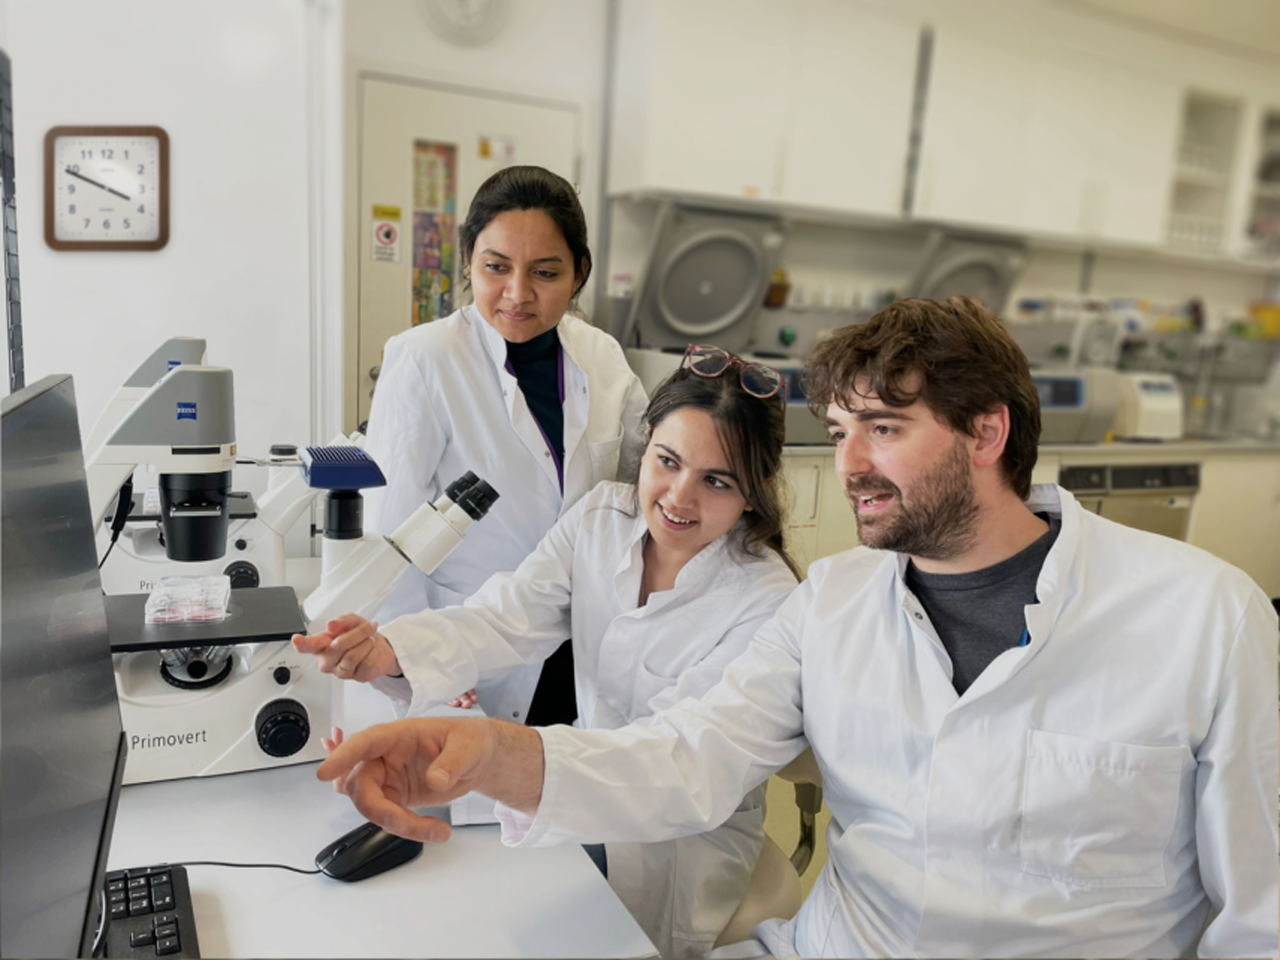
**3:49**
